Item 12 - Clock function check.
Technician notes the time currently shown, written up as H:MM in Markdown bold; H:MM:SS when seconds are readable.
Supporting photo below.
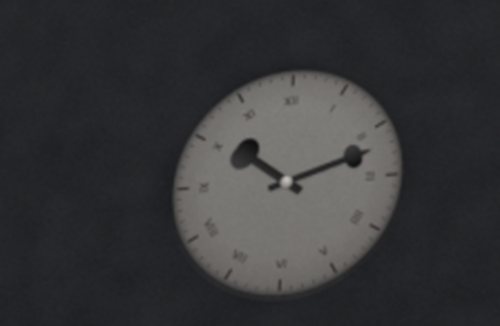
**10:12**
